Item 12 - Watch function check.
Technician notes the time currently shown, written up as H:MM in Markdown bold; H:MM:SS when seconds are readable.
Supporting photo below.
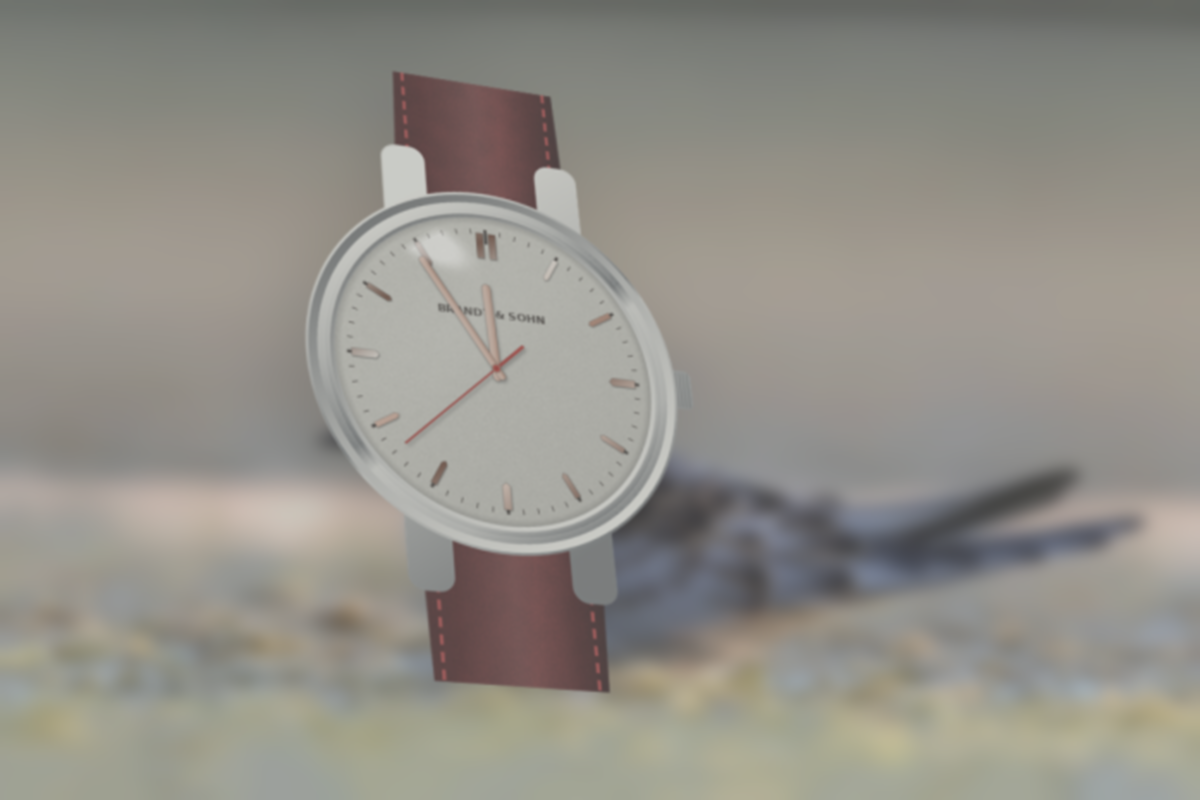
**11:54:38**
